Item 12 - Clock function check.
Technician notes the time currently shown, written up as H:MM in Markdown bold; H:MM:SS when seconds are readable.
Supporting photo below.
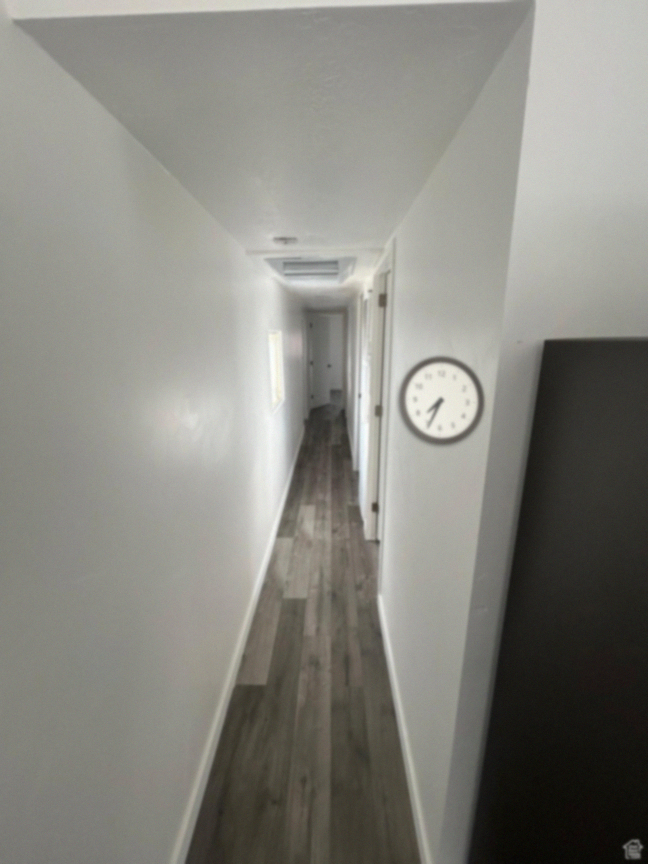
**7:34**
